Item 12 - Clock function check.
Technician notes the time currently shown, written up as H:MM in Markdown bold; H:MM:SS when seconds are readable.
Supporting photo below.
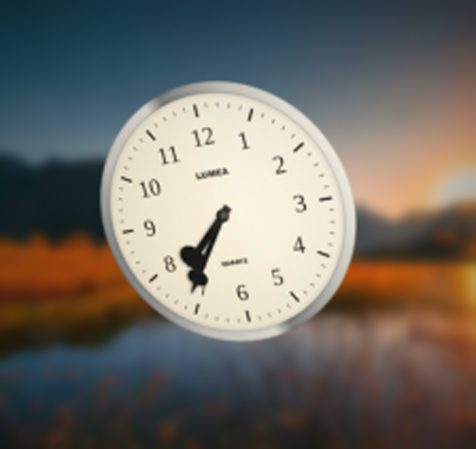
**7:36**
